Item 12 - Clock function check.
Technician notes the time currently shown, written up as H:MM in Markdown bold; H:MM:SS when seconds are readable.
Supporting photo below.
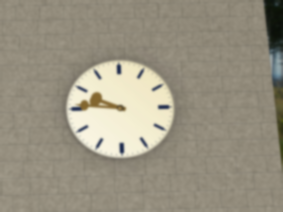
**9:46**
